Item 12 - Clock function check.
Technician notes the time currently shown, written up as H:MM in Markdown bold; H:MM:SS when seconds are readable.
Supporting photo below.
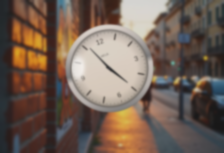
**4:56**
